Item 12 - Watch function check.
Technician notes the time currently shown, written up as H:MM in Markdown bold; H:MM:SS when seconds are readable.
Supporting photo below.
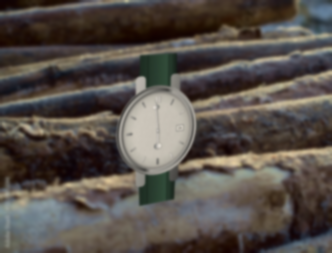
**5:59**
